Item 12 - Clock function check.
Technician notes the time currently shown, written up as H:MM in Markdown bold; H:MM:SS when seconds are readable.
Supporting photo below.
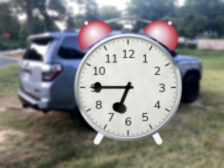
**6:45**
